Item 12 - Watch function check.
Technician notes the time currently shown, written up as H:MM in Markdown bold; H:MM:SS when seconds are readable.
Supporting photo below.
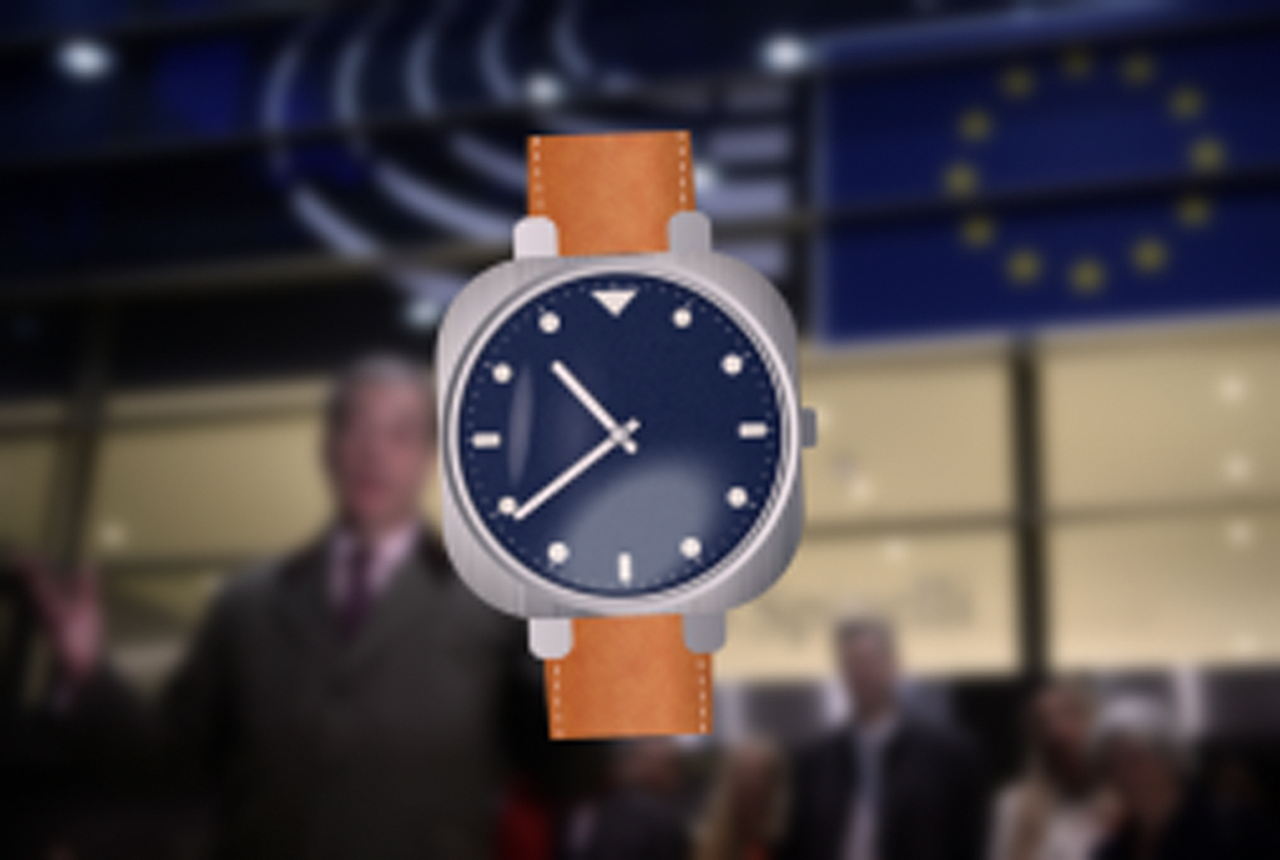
**10:39**
